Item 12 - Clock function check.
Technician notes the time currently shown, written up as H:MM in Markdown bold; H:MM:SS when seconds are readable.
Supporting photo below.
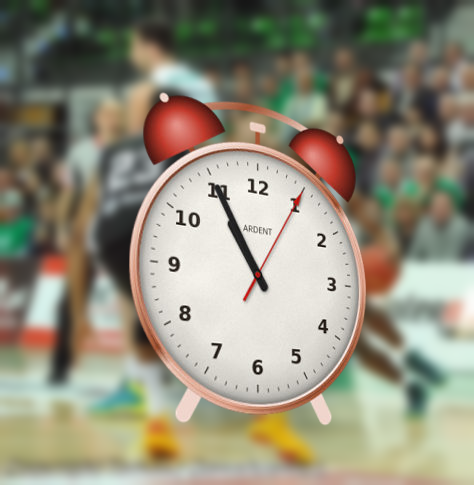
**10:55:05**
